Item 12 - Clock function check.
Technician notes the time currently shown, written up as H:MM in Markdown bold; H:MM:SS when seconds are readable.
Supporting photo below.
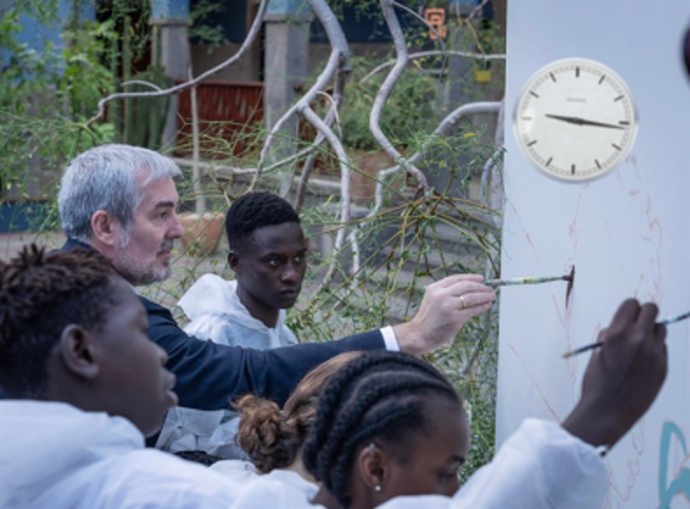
**9:16**
